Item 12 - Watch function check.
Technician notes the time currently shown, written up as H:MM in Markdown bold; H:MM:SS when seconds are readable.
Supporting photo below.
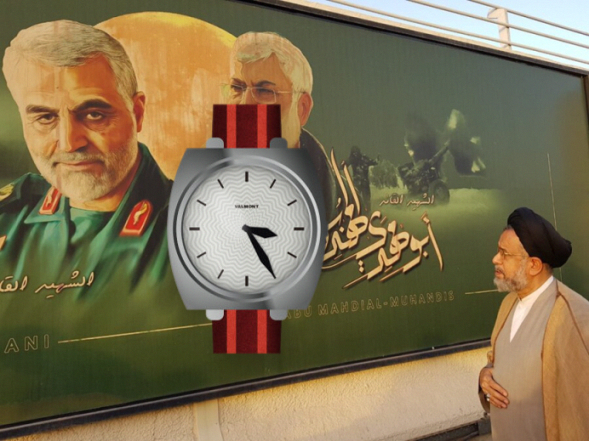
**3:25**
